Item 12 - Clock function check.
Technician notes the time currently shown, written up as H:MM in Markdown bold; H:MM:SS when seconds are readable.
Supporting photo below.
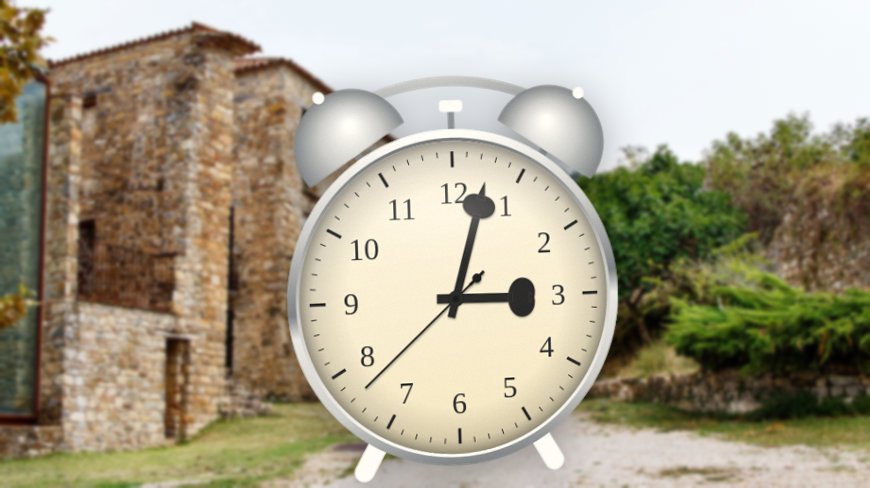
**3:02:38**
